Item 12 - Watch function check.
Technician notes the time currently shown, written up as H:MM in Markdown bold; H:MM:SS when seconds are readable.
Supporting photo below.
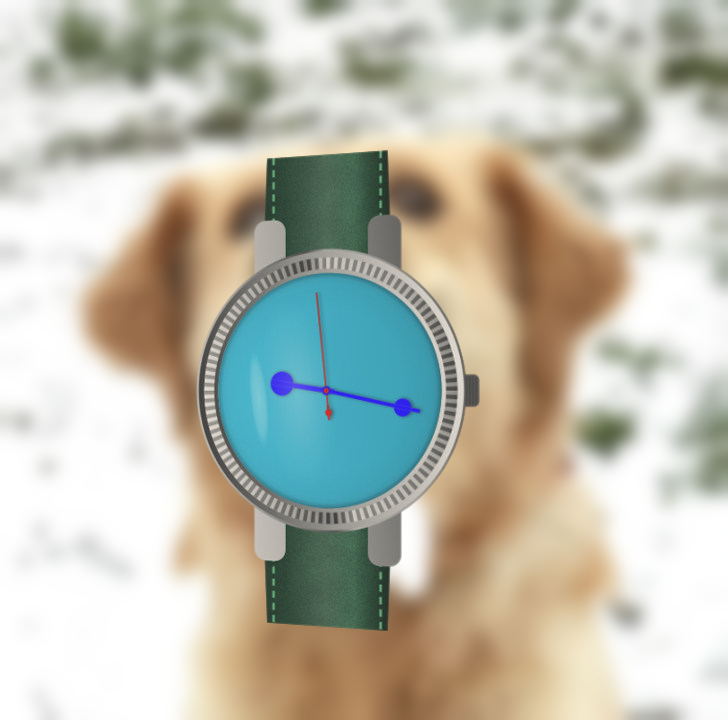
**9:16:59**
